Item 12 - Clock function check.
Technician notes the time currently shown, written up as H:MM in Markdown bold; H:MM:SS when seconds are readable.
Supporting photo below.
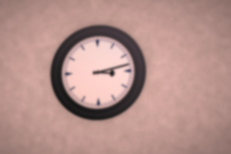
**3:13**
